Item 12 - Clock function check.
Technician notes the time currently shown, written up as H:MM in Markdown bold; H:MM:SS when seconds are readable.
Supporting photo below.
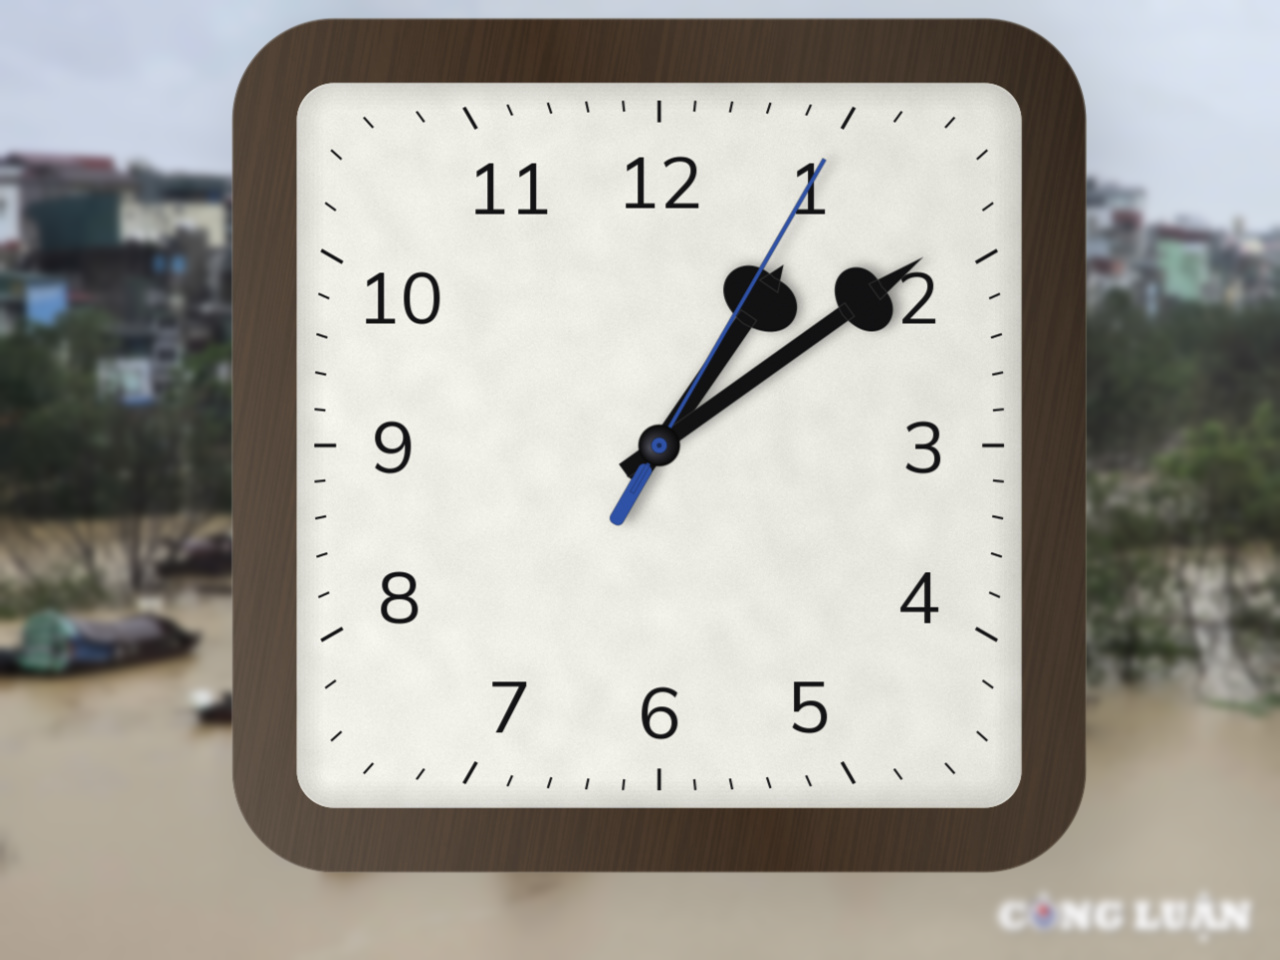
**1:09:05**
